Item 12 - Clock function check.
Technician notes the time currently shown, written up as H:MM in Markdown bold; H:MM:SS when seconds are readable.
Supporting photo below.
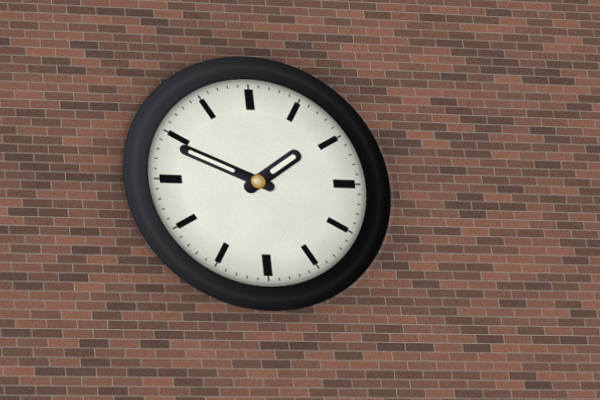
**1:49**
